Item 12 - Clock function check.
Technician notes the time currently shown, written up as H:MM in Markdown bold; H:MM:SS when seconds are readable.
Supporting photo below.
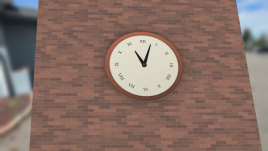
**11:03**
